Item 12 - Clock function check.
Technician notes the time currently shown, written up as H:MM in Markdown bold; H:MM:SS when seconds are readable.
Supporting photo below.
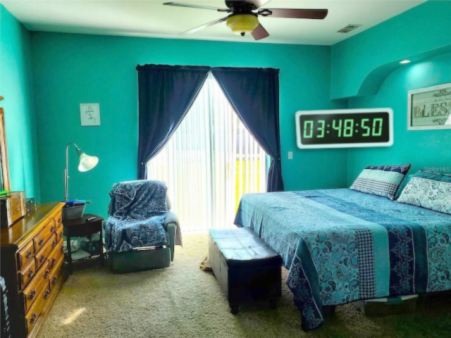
**3:48:50**
